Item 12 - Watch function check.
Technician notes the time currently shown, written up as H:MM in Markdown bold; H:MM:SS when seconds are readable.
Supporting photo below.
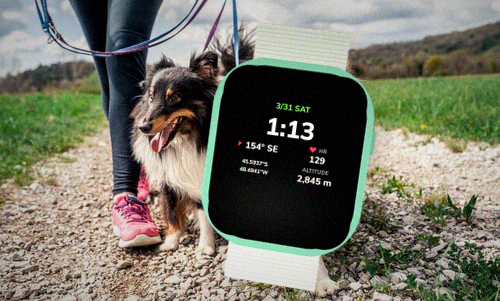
**1:13**
